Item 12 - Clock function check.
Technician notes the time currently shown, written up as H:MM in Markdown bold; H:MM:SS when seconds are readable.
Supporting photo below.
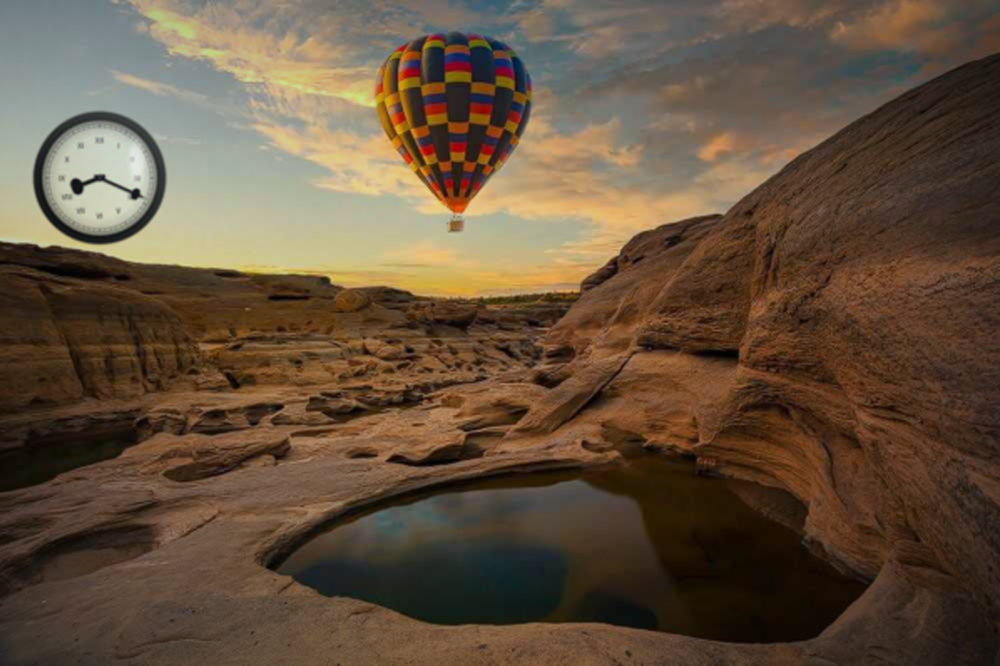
**8:19**
